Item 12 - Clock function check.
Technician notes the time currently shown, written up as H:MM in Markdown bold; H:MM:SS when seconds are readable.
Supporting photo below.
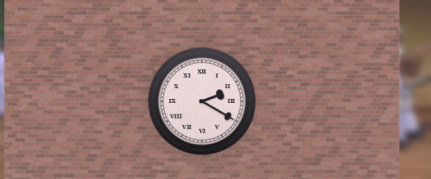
**2:20**
